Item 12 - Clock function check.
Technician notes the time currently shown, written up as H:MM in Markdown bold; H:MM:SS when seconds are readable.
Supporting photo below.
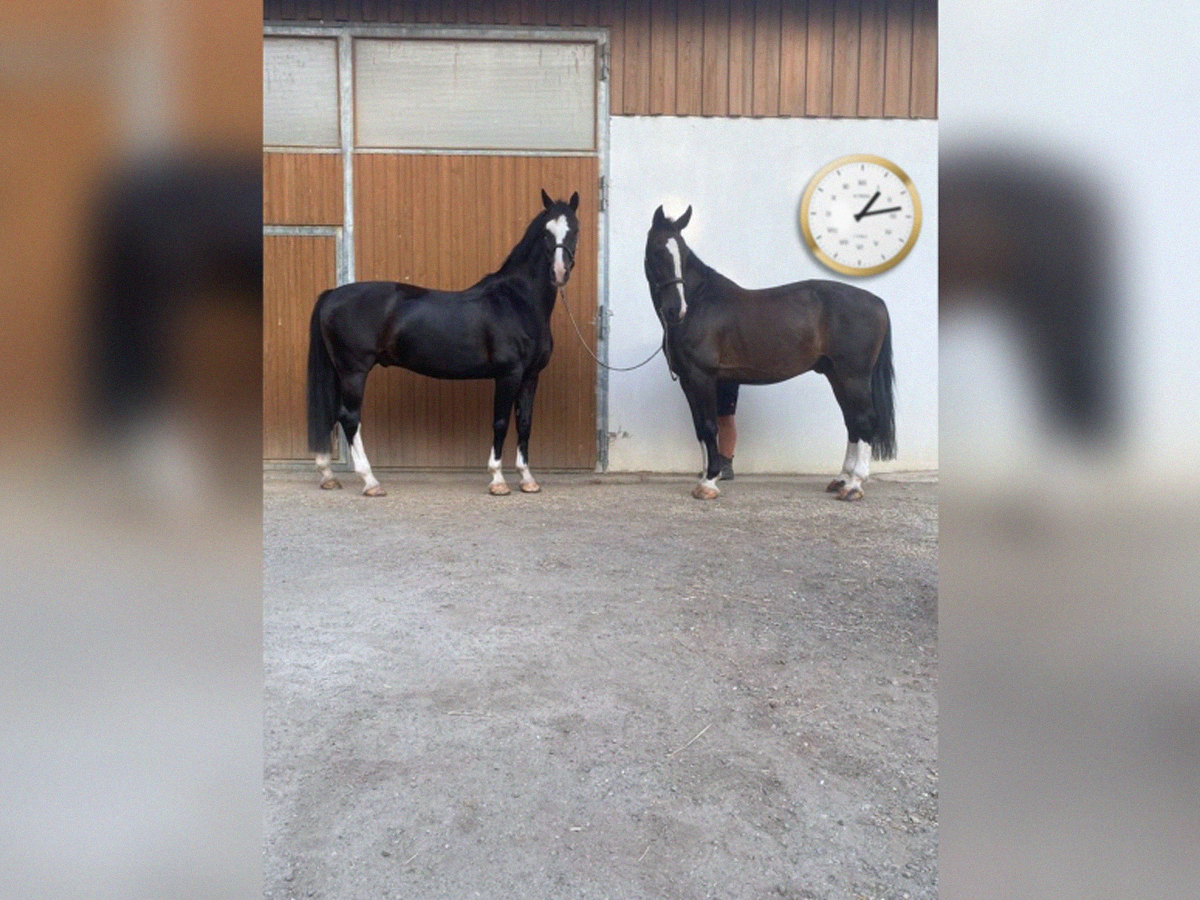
**1:13**
